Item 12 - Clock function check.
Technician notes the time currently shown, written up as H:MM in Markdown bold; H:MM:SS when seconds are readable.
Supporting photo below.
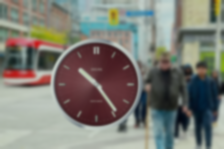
**10:24**
